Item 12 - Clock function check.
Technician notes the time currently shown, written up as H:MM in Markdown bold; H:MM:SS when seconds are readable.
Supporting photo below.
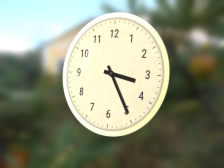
**3:25**
